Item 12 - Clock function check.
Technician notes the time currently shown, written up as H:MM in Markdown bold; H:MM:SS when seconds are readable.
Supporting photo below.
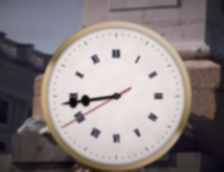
**8:43:40**
